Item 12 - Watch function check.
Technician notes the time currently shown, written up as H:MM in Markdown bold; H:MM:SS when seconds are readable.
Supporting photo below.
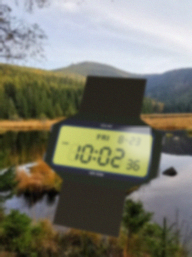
**10:02**
